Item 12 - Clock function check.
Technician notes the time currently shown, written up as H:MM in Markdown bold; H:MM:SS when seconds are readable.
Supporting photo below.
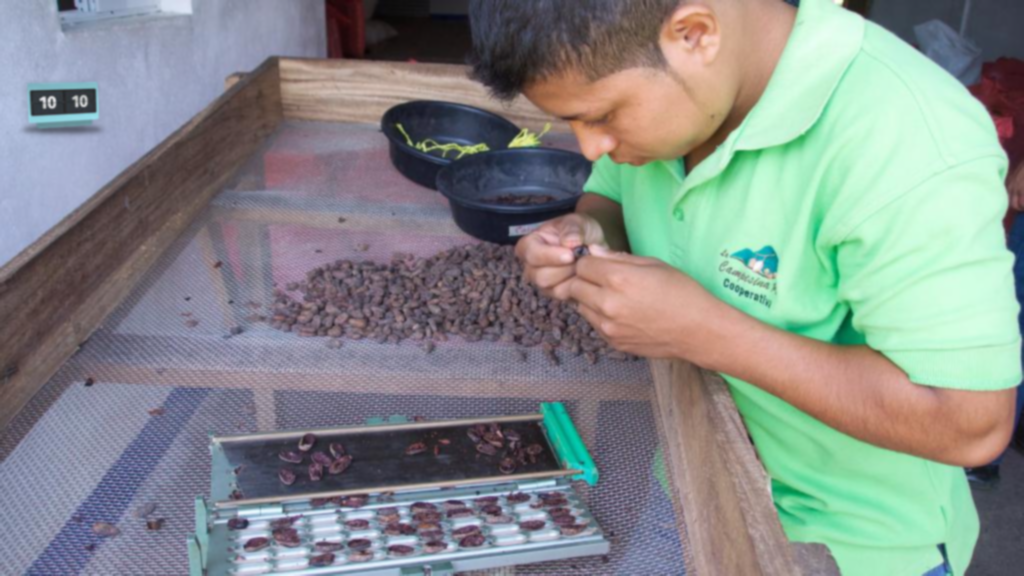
**10:10**
